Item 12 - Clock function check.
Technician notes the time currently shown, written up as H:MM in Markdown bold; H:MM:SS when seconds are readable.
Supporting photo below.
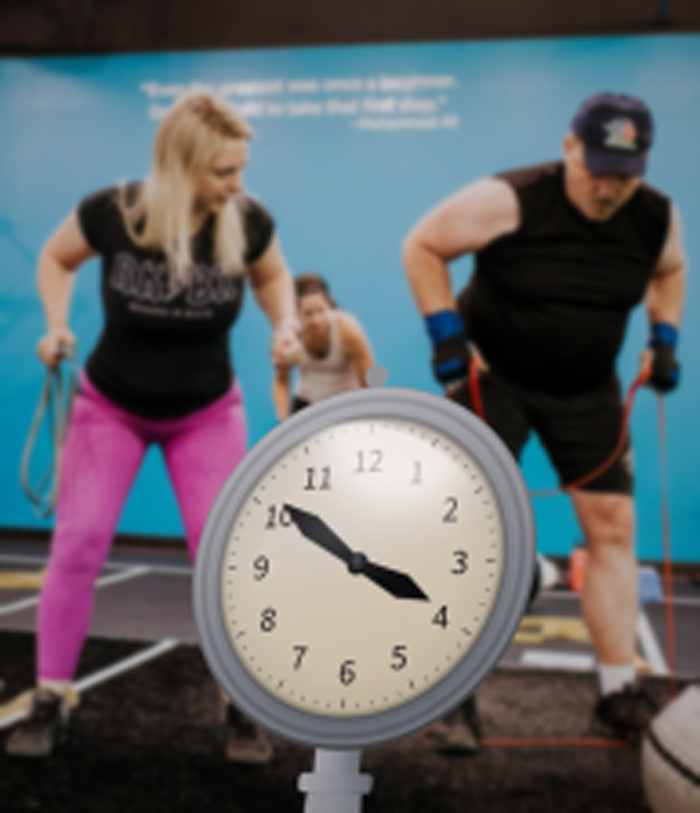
**3:51**
